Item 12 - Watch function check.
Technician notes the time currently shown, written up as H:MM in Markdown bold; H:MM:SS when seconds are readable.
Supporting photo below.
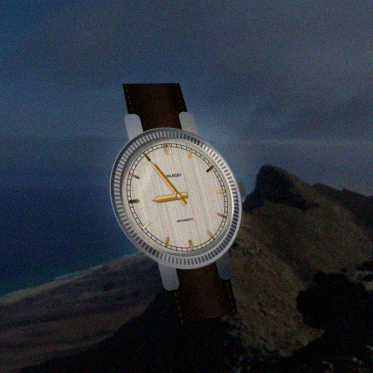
**8:55**
